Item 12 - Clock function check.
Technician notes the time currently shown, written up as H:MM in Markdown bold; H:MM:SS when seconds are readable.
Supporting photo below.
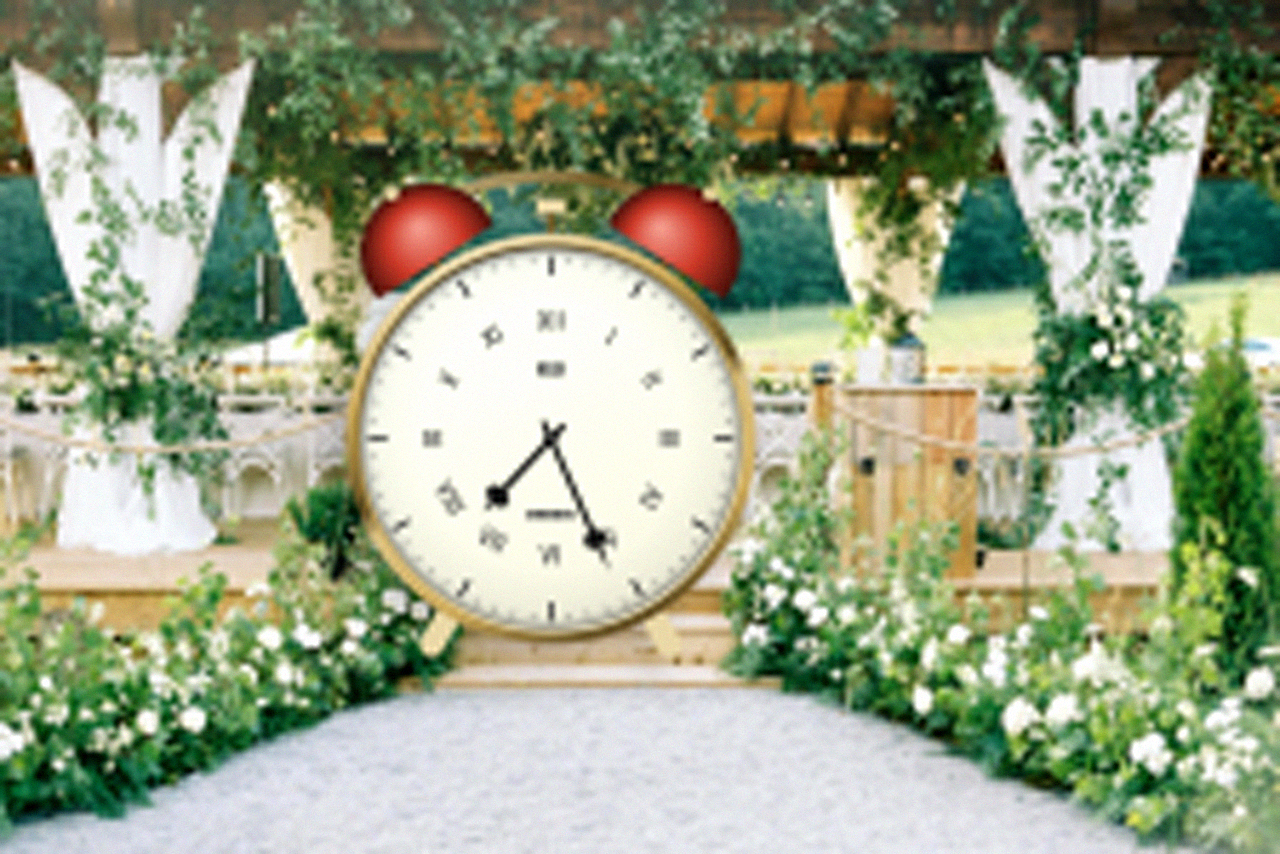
**7:26**
